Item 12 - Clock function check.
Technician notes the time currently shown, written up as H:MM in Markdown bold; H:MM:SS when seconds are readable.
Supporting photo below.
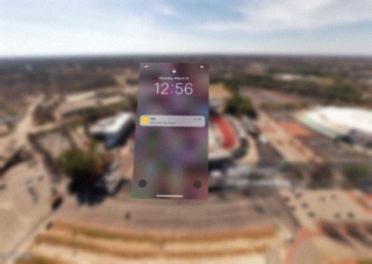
**12:56**
